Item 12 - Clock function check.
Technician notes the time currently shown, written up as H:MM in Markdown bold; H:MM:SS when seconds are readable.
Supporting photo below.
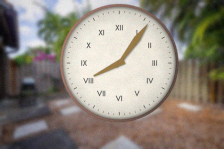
**8:06**
